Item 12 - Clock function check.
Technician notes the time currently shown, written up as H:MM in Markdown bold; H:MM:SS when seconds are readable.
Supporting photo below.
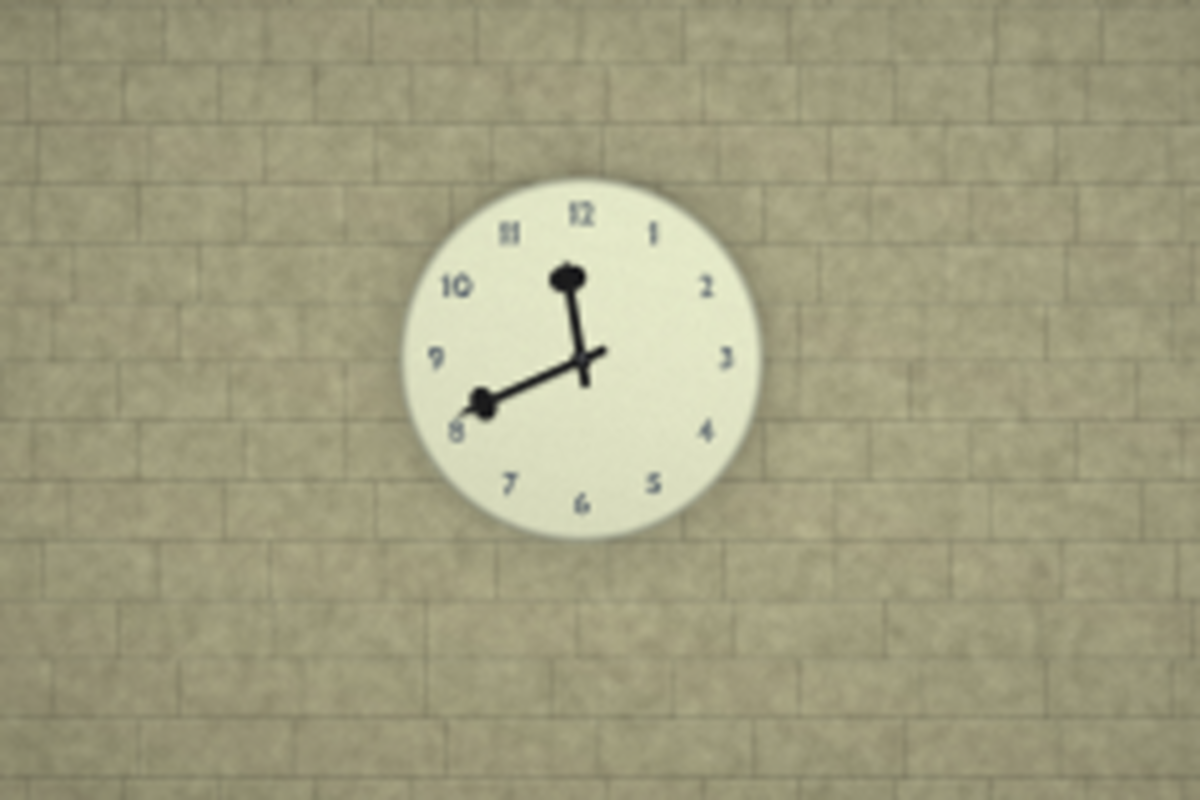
**11:41**
